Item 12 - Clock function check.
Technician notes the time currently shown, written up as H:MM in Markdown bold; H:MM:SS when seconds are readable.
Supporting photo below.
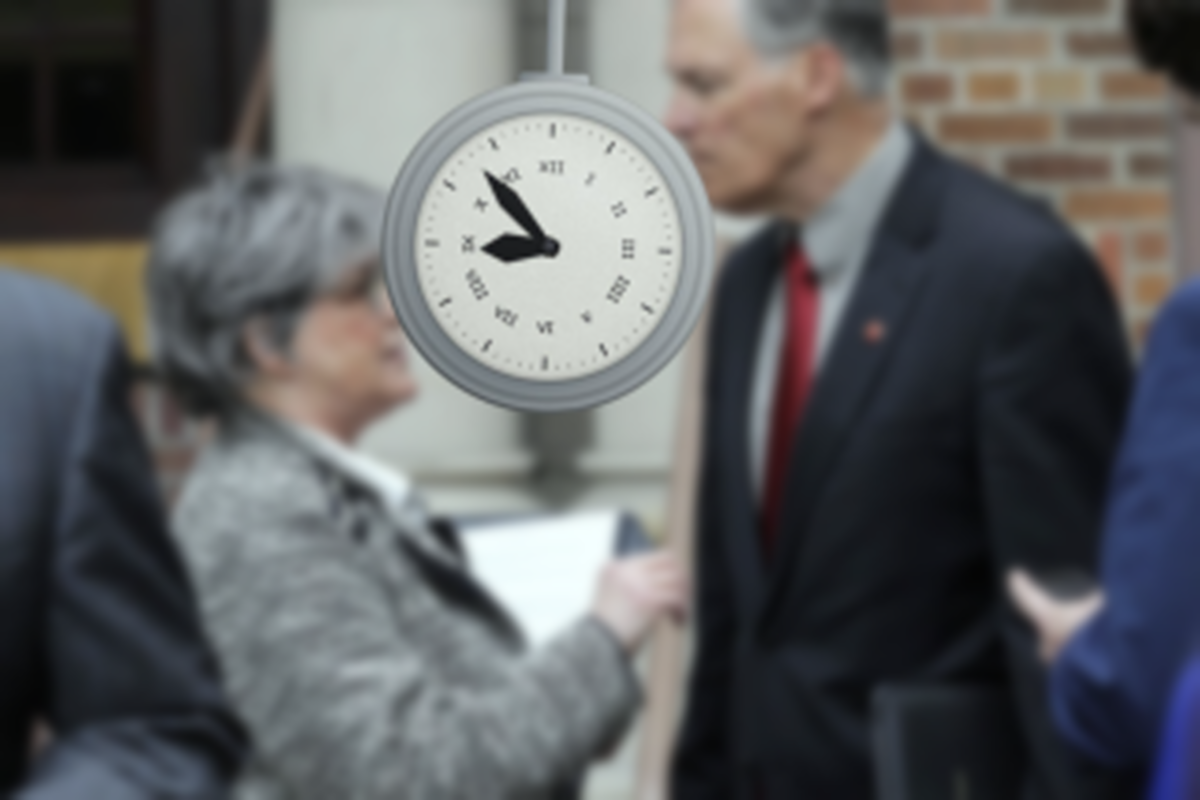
**8:53**
